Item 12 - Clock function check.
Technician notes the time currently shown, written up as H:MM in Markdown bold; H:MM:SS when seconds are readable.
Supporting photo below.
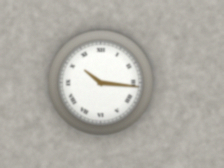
**10:16**
